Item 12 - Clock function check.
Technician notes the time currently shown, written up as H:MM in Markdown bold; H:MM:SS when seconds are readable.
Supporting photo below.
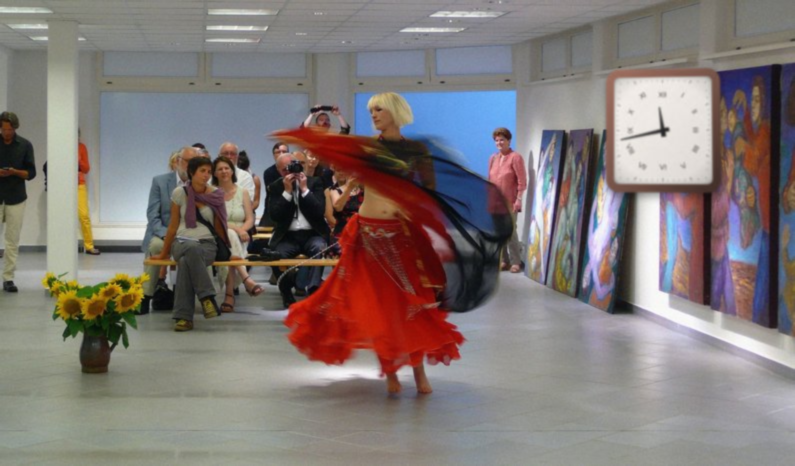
**11:43**
